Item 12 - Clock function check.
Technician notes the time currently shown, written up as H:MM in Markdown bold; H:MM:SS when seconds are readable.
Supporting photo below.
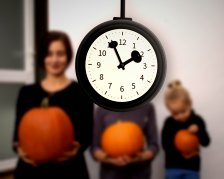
**1:56**
